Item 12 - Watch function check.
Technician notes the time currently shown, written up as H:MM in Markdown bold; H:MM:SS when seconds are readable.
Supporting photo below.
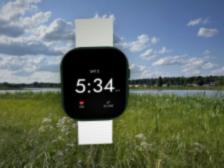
**5:34**
